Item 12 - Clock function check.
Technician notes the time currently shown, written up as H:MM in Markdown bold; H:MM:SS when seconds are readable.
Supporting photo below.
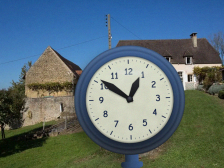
**12:51**
